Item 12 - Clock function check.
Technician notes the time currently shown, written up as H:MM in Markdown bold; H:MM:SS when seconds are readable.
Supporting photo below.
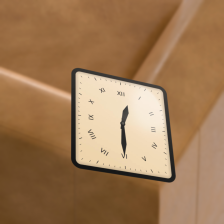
**12:30**
